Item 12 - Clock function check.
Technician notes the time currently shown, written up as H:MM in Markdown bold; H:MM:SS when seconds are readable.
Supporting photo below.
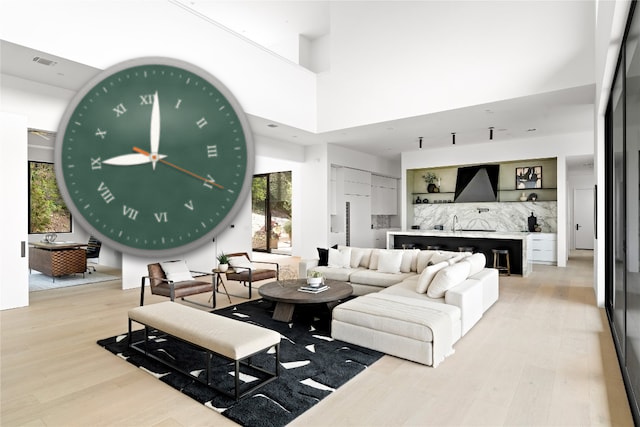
**9:01:20**
